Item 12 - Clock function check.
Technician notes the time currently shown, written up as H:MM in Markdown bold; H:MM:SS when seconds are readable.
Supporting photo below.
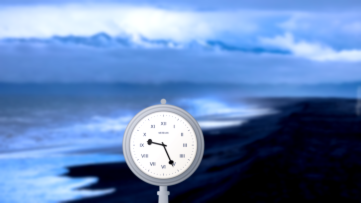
**9:26**
